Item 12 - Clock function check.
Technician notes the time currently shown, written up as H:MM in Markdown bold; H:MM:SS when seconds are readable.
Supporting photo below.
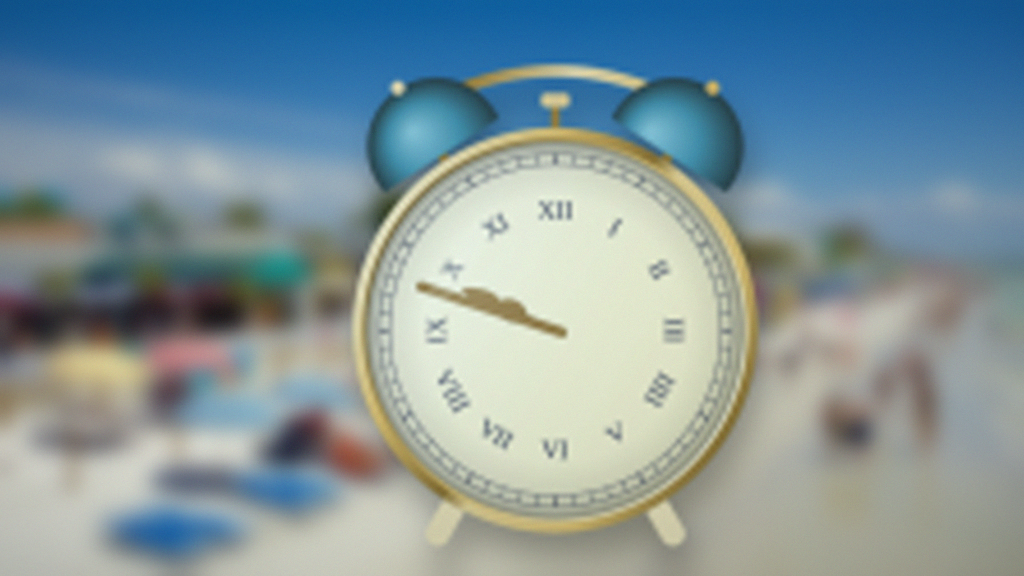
**9:48**
